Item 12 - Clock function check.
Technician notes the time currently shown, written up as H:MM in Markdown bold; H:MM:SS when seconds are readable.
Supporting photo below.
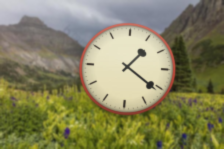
**1:21**
